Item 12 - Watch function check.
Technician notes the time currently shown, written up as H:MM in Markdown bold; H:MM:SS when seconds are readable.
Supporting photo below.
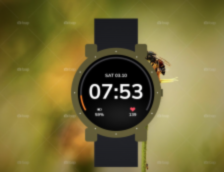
**7:53**
